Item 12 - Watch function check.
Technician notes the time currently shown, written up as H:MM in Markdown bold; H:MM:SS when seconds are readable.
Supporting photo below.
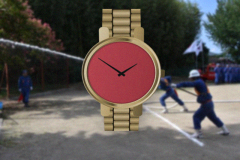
**1:51**
